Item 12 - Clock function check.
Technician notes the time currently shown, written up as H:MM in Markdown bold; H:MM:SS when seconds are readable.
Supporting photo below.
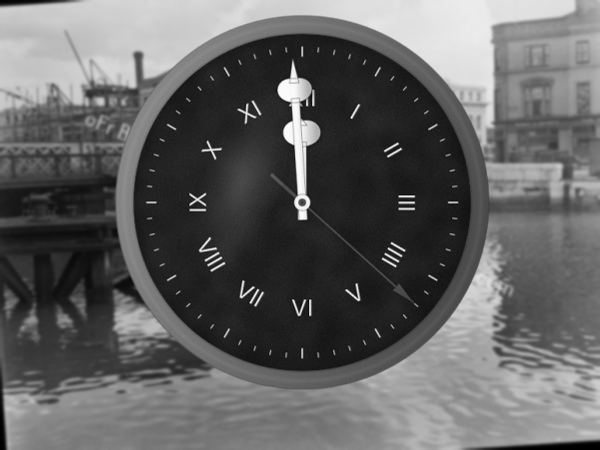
**11:59:22**
